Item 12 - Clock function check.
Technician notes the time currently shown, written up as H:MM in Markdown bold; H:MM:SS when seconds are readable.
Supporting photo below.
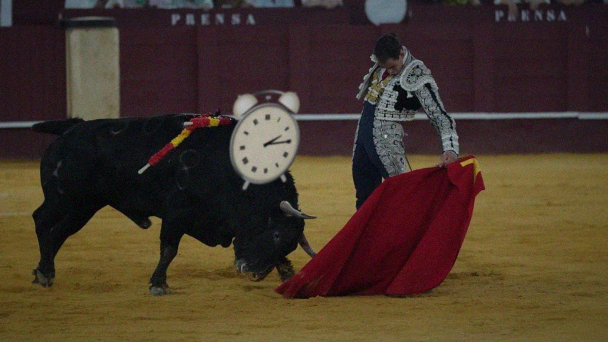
**2:15**
